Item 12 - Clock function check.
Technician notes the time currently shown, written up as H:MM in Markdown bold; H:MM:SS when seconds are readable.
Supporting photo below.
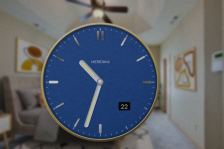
**10:33**
